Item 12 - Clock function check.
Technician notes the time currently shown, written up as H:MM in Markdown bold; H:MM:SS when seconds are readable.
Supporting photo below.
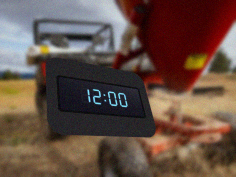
**12:00**
